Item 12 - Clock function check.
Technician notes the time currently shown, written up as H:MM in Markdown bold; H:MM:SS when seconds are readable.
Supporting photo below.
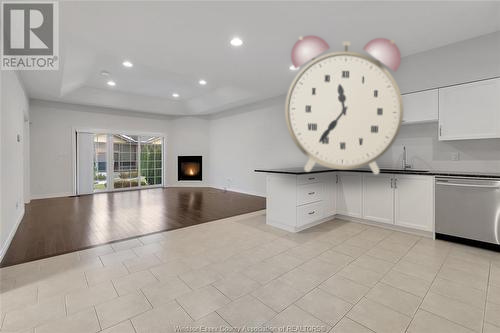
**11:36**
